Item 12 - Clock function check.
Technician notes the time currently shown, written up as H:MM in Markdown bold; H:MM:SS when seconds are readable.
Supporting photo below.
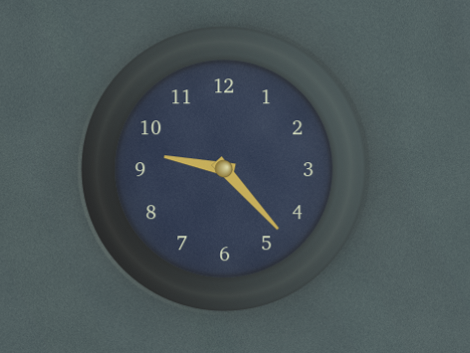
**9:23**
